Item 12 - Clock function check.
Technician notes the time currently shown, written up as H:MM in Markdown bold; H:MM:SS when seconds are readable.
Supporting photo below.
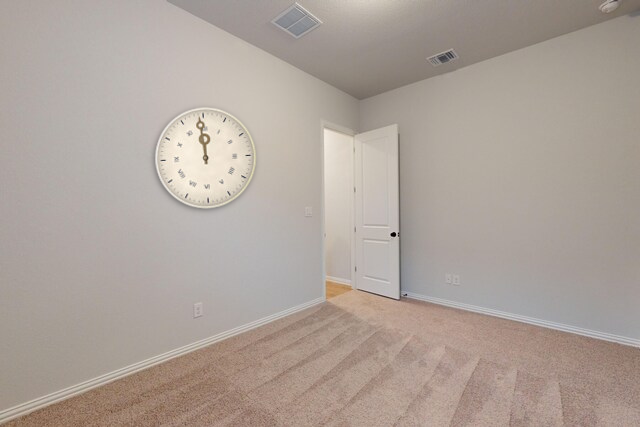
**11:59**
